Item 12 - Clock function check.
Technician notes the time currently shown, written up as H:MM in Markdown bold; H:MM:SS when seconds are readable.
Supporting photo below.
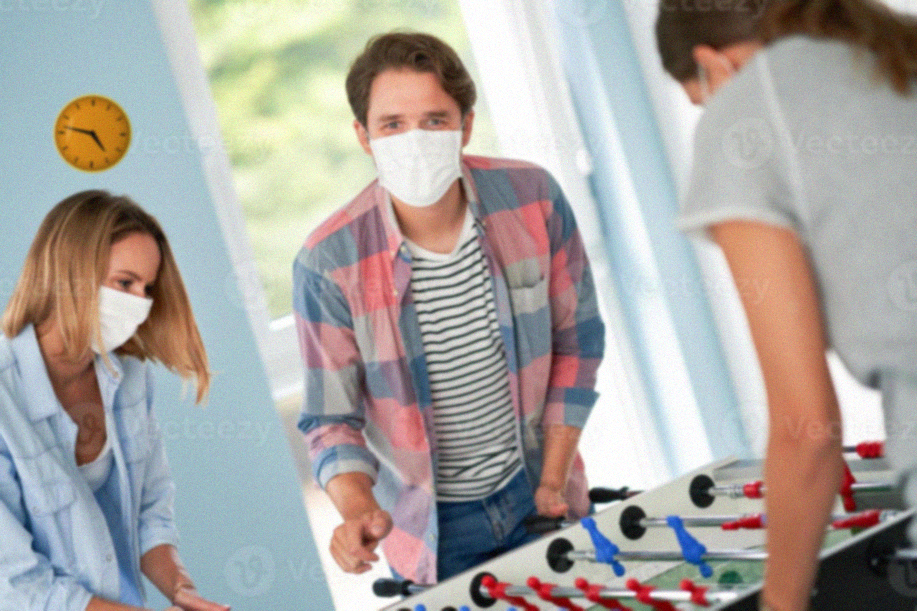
**4:47**
